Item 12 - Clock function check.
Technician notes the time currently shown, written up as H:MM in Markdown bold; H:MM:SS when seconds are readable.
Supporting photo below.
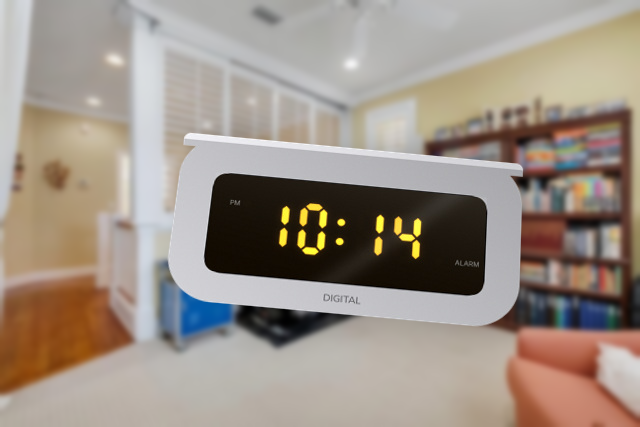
**10:14**
